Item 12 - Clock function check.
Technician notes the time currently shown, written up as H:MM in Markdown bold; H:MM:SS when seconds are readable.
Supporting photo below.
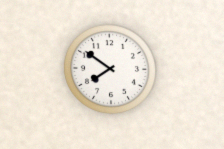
**7:51**
